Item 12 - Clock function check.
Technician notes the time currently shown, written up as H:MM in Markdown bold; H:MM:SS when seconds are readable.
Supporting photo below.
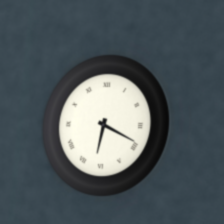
**6:19**
